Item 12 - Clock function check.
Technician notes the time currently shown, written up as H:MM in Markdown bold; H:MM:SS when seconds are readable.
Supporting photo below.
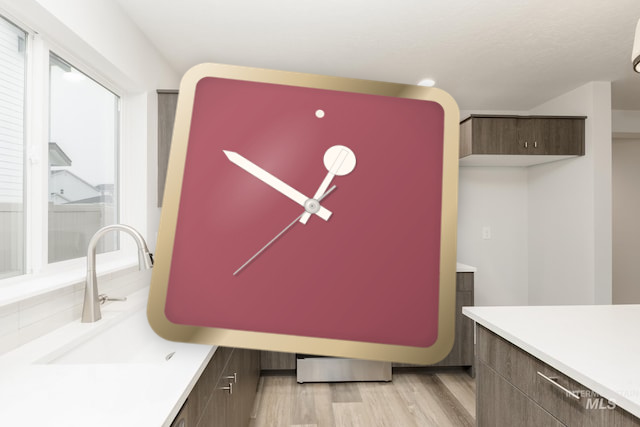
**12:49:37**
